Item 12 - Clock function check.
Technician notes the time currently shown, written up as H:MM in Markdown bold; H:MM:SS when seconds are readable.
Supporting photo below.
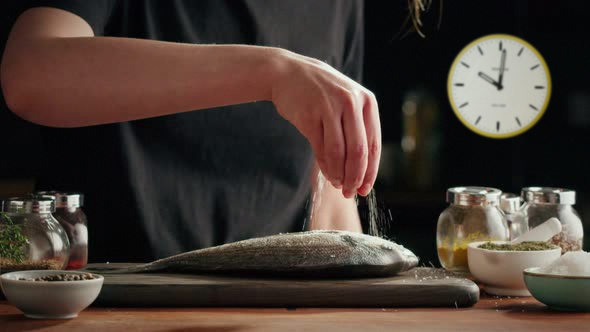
**10:01**
